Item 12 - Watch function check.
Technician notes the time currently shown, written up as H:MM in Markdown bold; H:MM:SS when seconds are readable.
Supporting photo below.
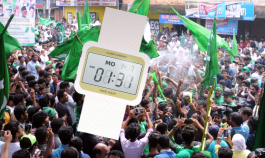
**1:31**
